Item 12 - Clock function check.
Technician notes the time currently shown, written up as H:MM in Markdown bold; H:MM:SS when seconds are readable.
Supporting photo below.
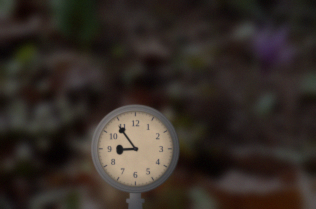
**8:54**
